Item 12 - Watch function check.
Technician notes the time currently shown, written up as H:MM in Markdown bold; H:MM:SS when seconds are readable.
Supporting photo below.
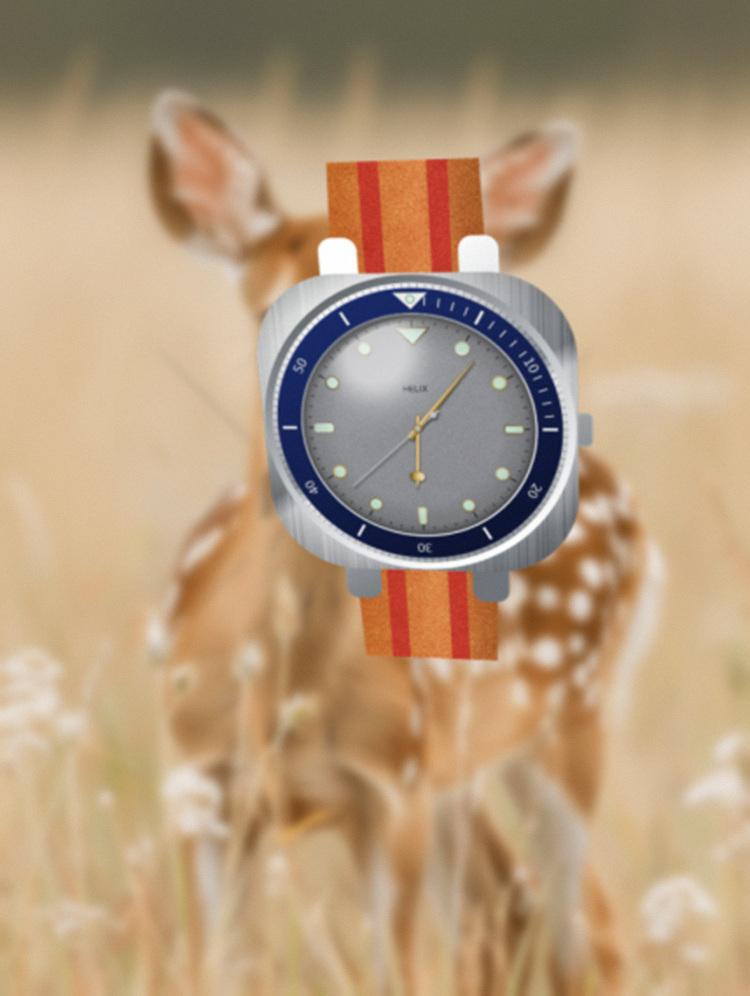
**6:06:38**
